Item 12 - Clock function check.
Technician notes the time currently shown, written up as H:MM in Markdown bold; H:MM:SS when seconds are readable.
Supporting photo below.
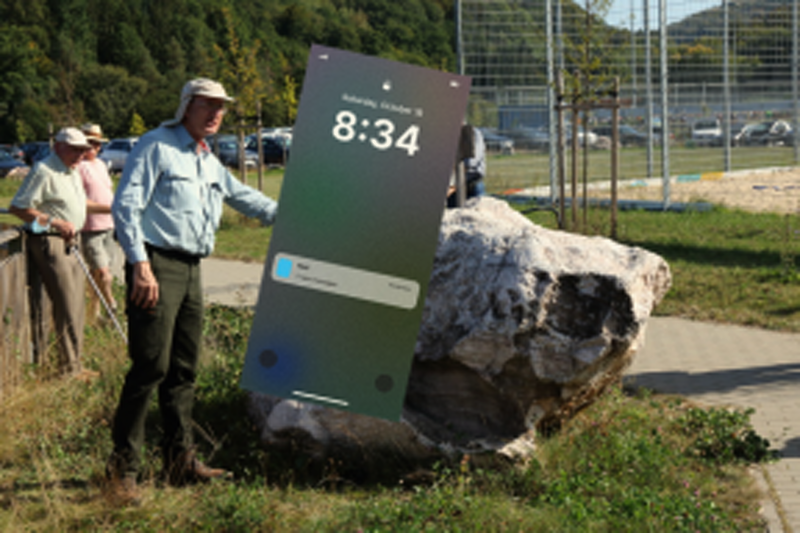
**8:34**
